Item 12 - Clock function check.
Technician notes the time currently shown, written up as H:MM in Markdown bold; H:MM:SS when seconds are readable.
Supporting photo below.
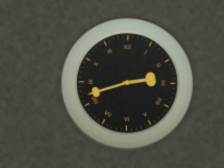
**2:42**
